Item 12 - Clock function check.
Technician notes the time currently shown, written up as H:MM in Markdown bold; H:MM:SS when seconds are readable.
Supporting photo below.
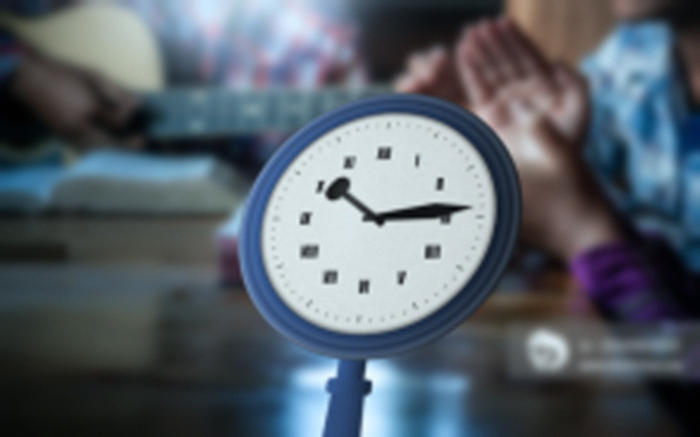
**10:14**
